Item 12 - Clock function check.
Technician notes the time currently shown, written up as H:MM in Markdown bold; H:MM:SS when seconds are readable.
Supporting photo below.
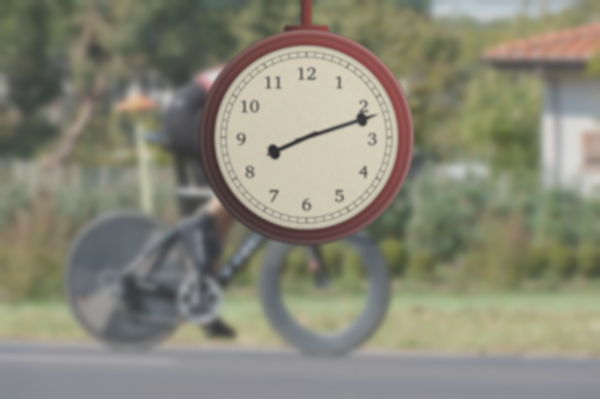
**8:12**
